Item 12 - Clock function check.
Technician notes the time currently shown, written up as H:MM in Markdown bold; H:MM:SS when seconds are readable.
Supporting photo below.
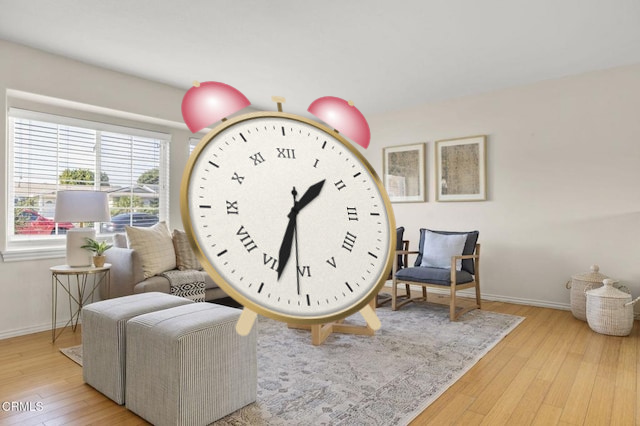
**1:33:31**
